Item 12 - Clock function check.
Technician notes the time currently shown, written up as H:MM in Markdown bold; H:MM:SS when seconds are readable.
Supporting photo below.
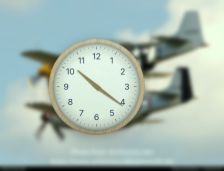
**10:21**
